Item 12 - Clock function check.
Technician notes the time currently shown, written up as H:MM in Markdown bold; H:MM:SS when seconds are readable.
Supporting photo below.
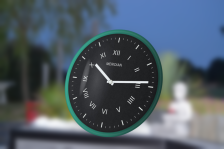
**10:14**
